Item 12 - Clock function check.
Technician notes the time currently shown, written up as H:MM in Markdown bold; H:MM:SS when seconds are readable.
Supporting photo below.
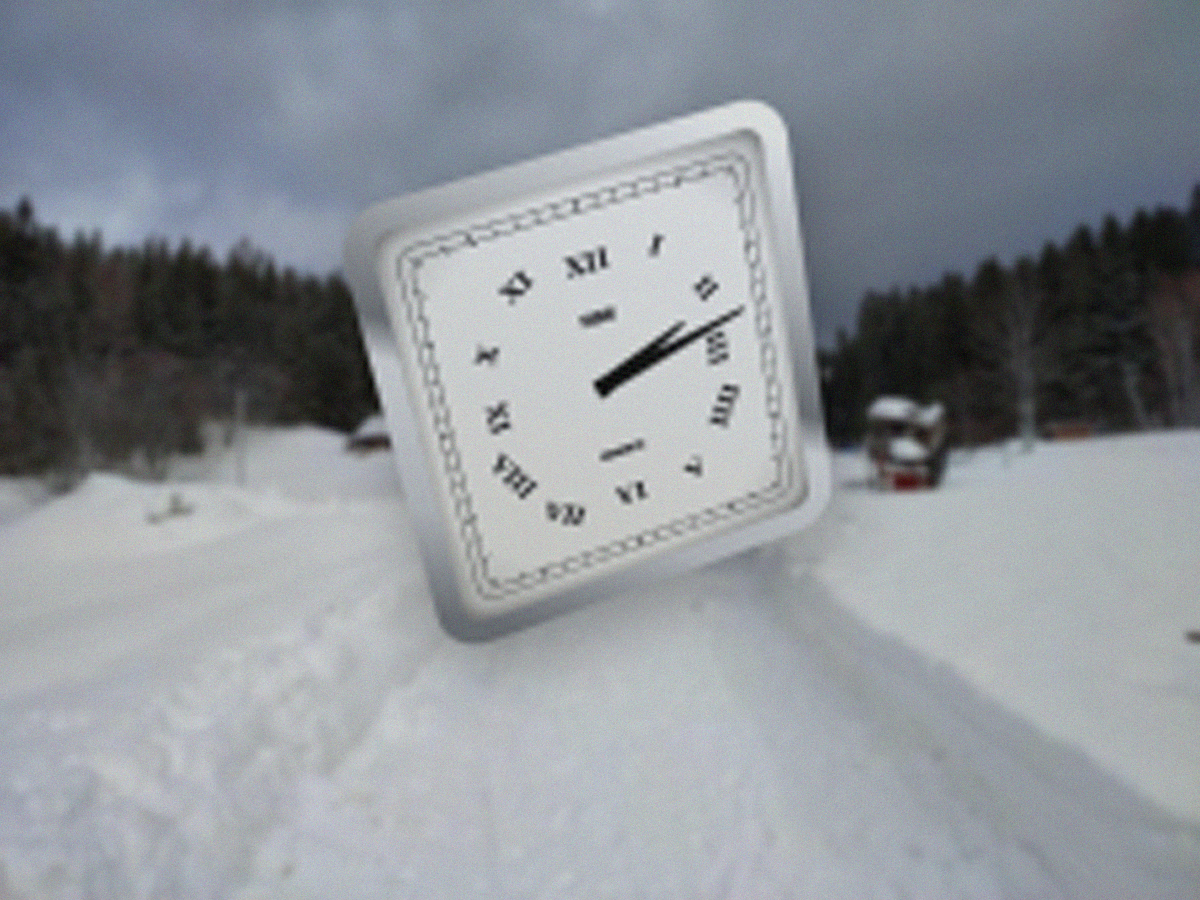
**2:13**
